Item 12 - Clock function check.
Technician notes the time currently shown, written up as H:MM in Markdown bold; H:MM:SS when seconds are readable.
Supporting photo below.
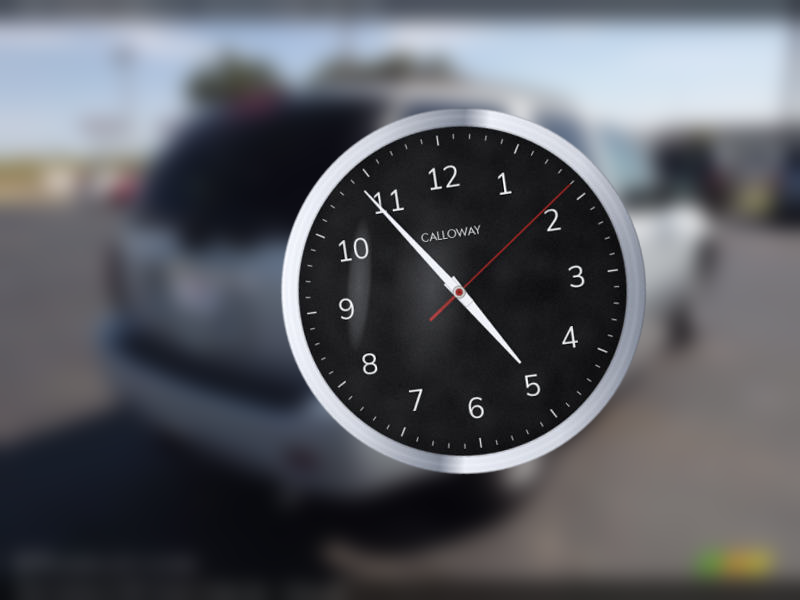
**4:54:09**
